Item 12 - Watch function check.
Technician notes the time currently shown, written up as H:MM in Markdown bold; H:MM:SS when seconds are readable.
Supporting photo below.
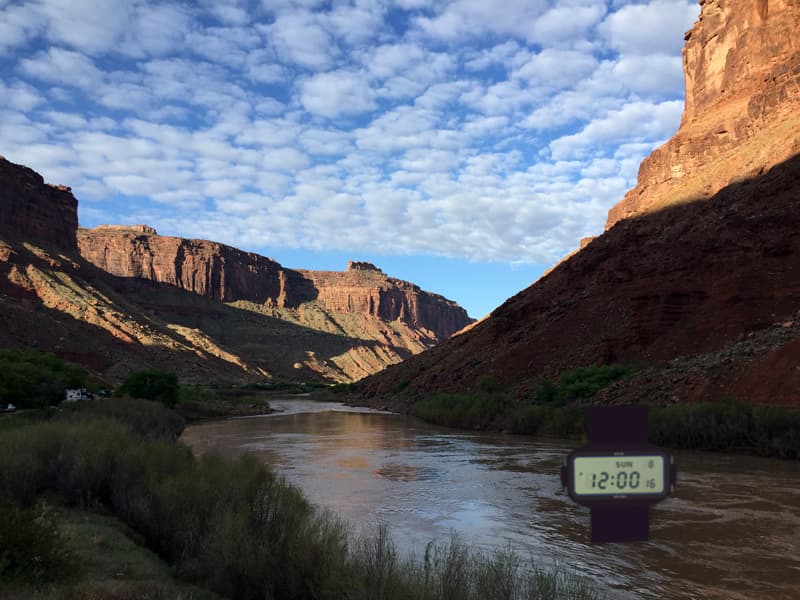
**12:00**
